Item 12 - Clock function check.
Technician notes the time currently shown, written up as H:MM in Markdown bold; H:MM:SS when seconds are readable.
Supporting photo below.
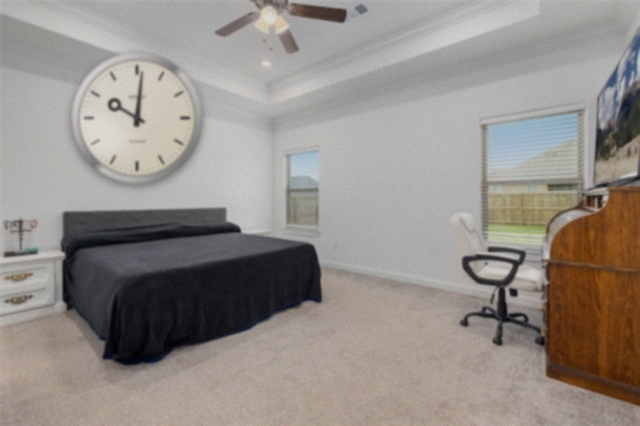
**10:01**
